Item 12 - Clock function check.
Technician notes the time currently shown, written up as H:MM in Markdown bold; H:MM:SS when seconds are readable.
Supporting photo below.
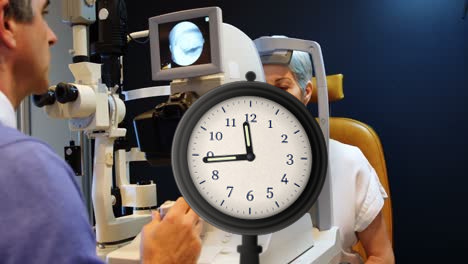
**11:44**
